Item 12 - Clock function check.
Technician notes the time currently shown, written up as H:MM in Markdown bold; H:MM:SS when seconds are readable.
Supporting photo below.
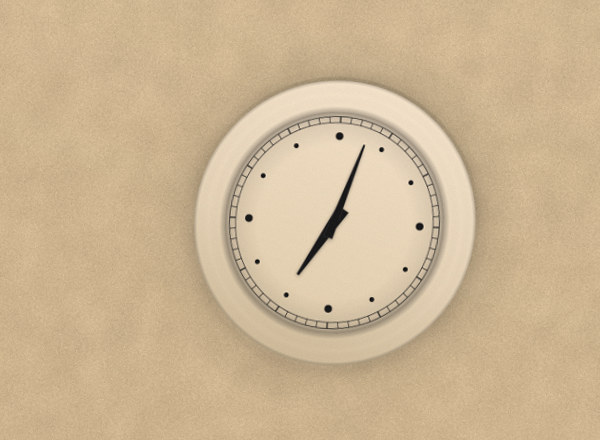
**7:03**
